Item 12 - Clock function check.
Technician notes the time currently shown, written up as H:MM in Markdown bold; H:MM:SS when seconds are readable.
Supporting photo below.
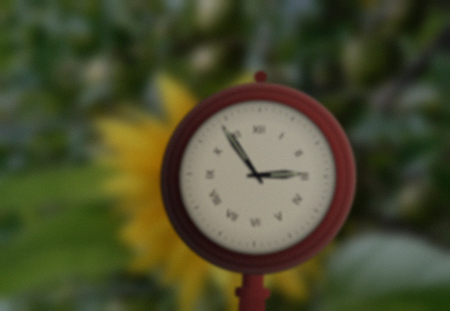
**2:54**
